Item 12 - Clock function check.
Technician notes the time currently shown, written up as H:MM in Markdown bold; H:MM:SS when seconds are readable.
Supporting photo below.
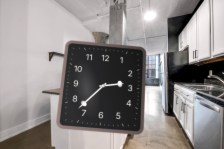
**2:37**
